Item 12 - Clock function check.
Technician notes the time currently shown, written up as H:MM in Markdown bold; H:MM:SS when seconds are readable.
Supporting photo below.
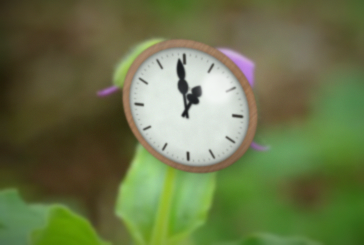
**12:59**
